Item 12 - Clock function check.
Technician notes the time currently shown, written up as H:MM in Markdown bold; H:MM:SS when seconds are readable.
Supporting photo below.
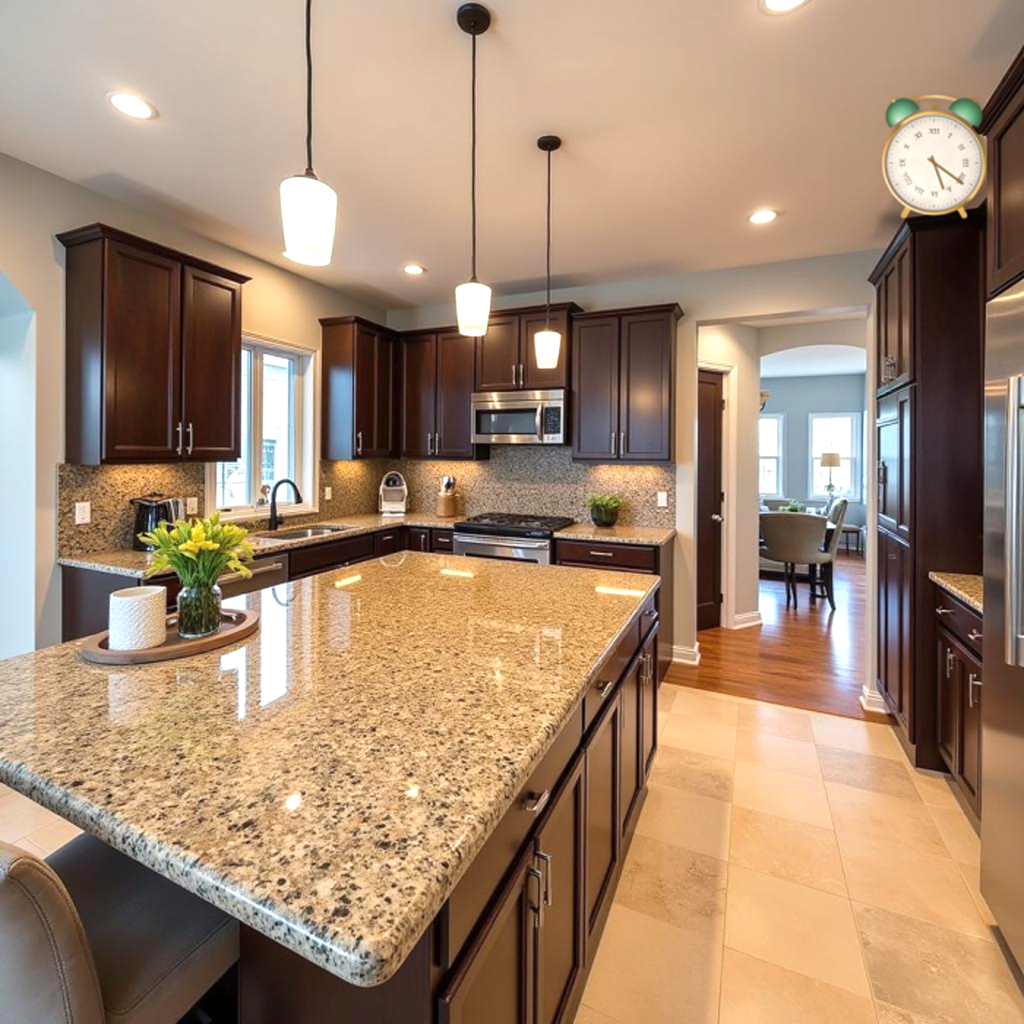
**5:21**
